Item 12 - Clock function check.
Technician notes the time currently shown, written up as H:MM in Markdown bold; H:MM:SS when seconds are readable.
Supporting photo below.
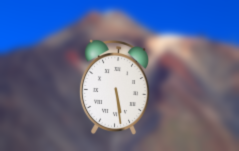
**5:28**
